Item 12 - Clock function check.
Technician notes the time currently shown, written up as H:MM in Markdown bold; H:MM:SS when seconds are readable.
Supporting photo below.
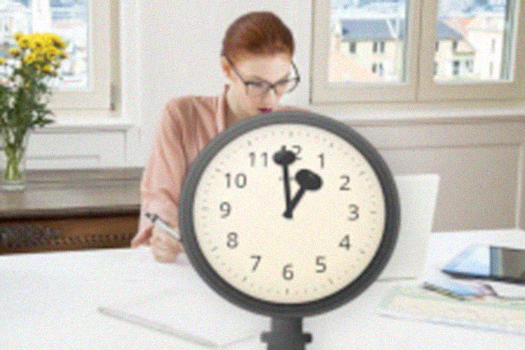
**12:59**
